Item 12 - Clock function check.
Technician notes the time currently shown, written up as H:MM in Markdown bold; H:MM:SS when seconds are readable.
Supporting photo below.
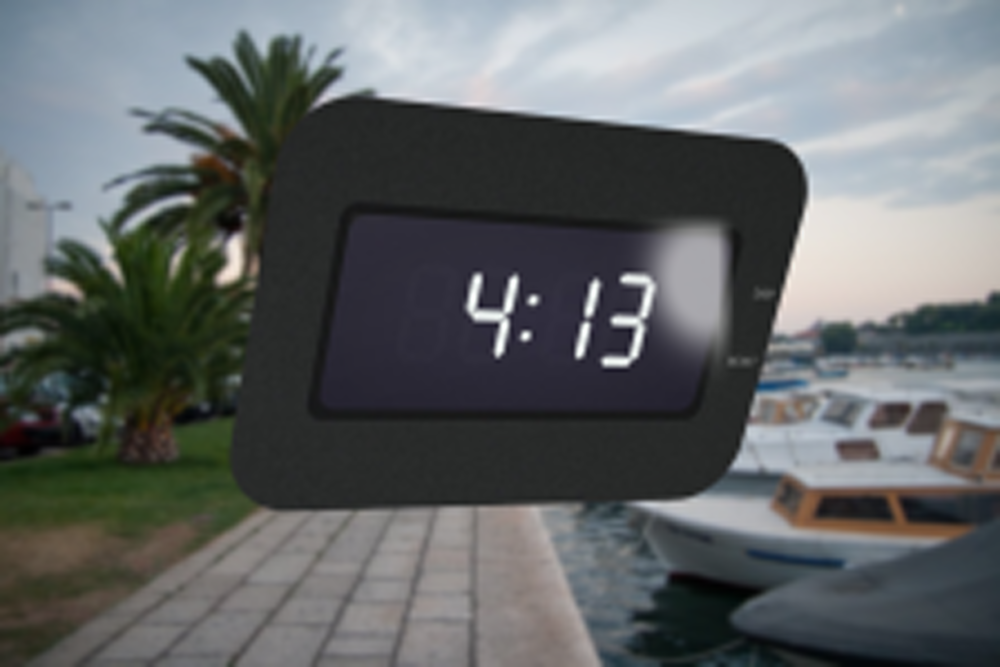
**4:13**
